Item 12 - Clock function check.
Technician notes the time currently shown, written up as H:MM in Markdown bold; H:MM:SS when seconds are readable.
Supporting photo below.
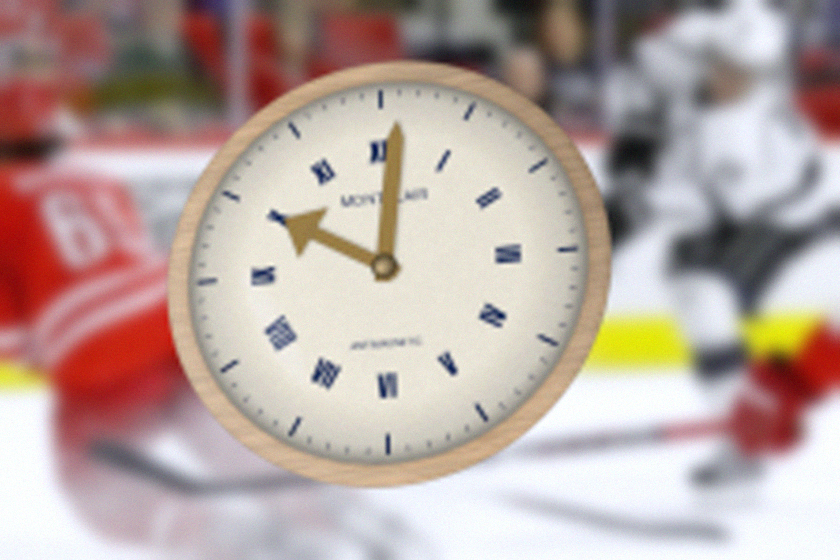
**10:01**
